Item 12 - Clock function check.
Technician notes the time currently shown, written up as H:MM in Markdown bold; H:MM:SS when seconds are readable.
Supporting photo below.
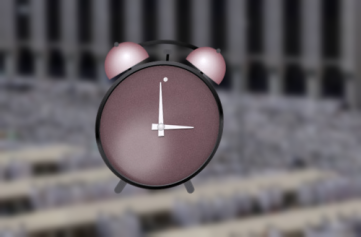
**2:59**
